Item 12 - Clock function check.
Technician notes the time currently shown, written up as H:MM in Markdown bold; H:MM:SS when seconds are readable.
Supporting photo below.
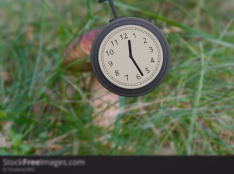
**12:28**
